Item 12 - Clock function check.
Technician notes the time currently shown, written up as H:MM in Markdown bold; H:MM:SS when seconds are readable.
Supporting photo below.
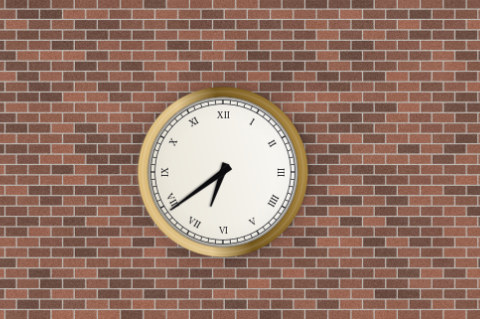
**6:39**
